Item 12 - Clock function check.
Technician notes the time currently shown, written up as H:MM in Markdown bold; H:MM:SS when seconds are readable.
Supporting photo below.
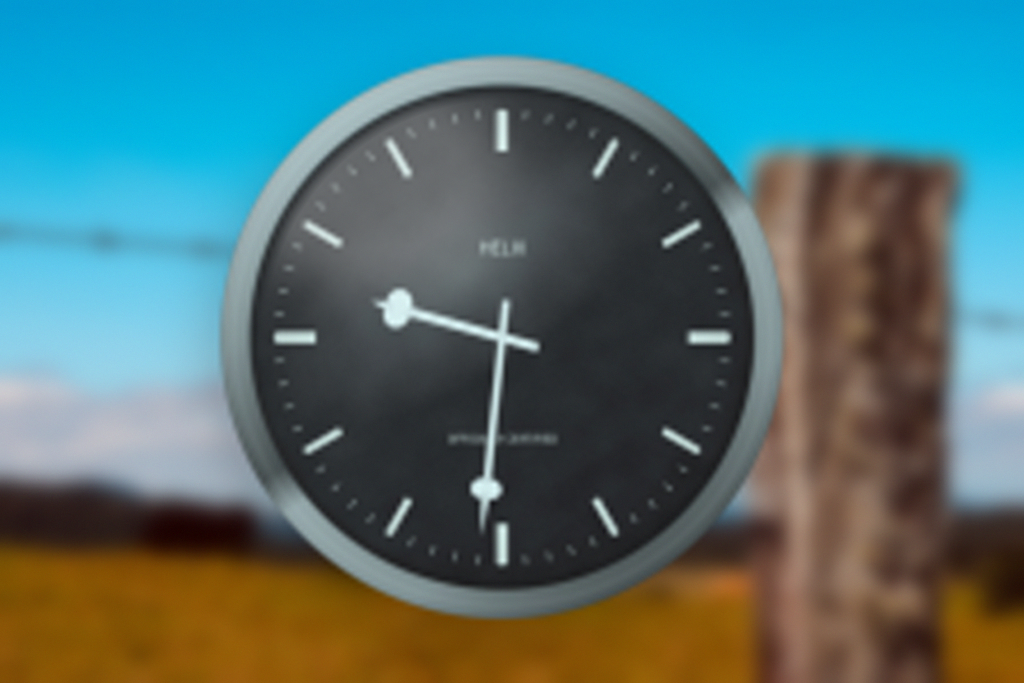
**9:31**
